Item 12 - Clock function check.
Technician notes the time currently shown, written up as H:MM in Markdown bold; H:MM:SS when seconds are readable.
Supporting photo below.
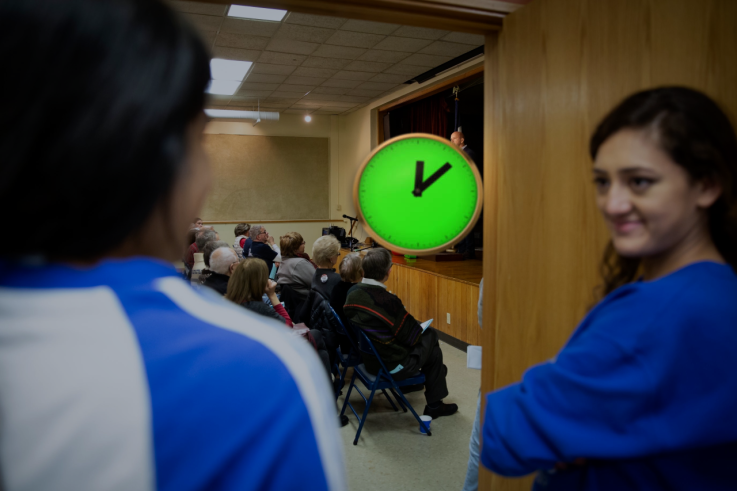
**12:08**
